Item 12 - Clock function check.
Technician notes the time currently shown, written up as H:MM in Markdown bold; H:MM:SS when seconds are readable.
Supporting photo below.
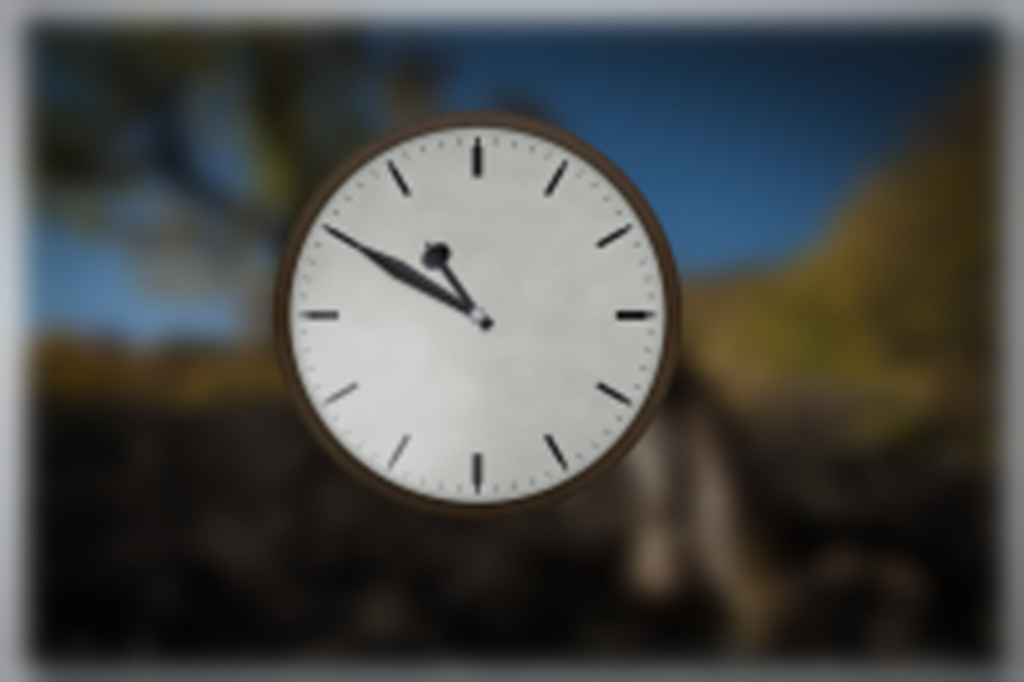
**10:50**
